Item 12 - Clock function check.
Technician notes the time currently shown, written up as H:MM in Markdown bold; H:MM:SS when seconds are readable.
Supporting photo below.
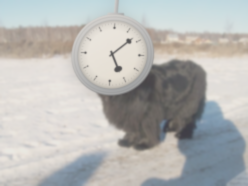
**5:08**
